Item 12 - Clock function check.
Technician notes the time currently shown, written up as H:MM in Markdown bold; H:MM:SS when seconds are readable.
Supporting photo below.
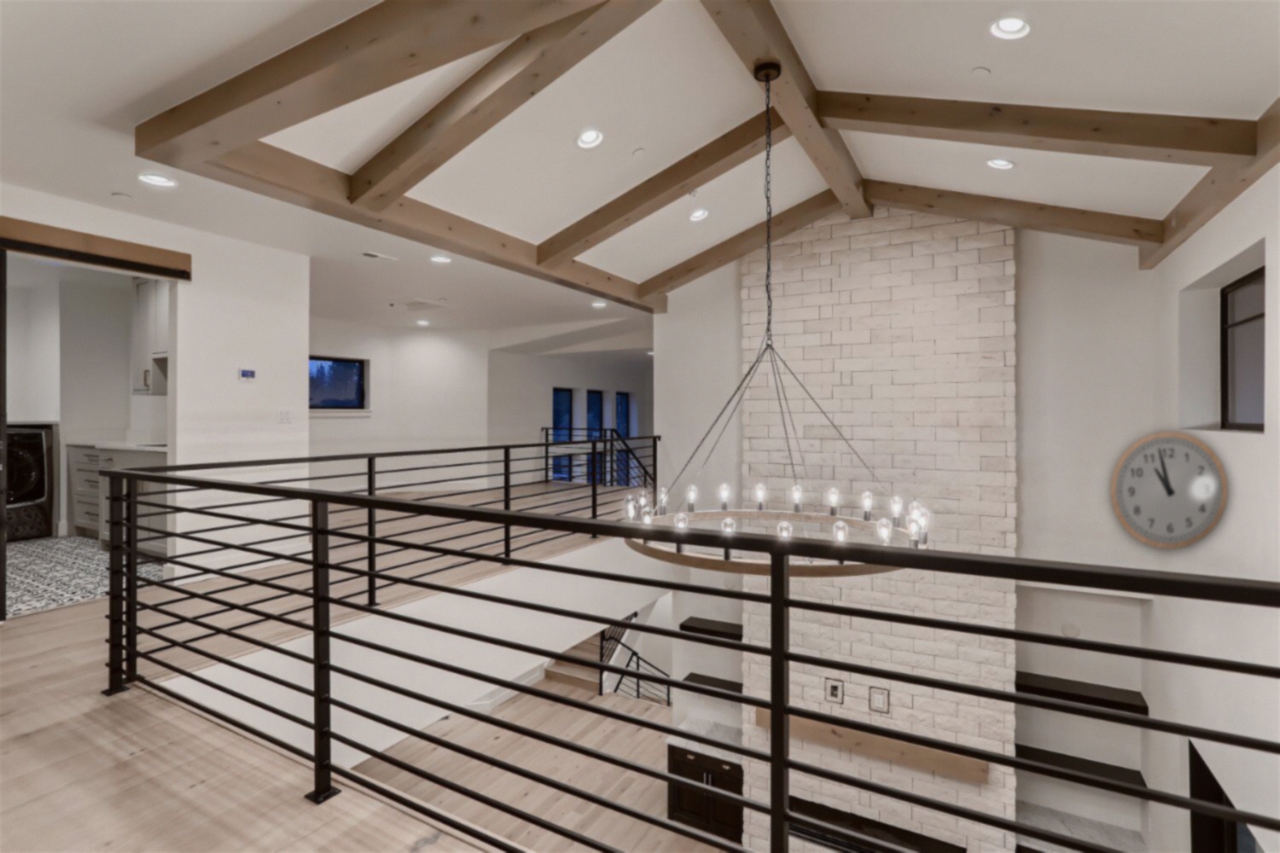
**10:58**
